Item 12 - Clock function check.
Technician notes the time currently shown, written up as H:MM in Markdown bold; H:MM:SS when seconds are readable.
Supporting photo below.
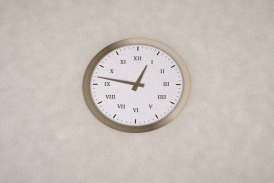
**12:47**
